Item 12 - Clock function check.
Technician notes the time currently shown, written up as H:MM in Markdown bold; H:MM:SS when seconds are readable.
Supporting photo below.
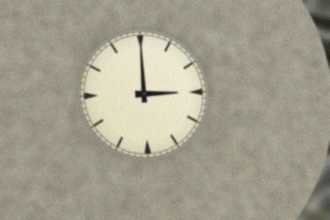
**3:00**
